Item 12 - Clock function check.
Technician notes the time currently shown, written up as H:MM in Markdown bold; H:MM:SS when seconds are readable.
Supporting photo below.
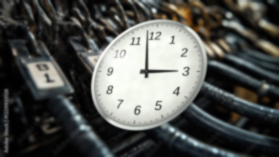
**2:58**
